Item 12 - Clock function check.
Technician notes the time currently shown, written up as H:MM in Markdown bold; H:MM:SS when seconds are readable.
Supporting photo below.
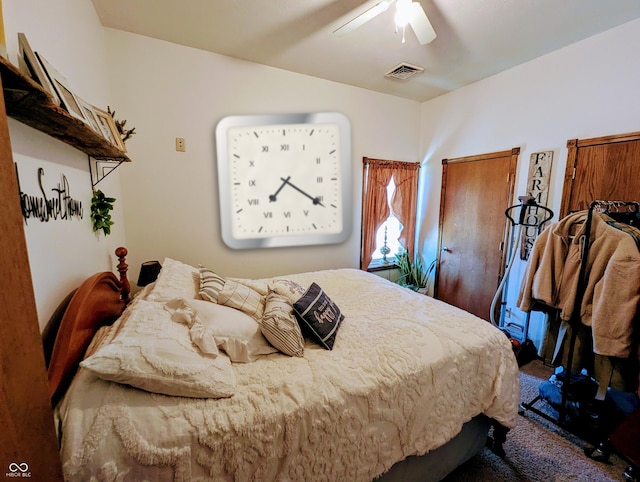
**7:21**
